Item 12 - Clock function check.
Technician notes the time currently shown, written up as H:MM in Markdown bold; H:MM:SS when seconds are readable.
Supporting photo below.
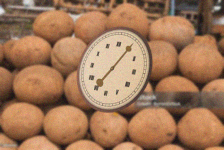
**7:05**
